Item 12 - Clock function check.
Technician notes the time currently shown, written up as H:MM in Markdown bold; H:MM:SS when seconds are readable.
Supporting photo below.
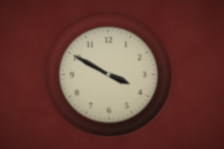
**3:50**
